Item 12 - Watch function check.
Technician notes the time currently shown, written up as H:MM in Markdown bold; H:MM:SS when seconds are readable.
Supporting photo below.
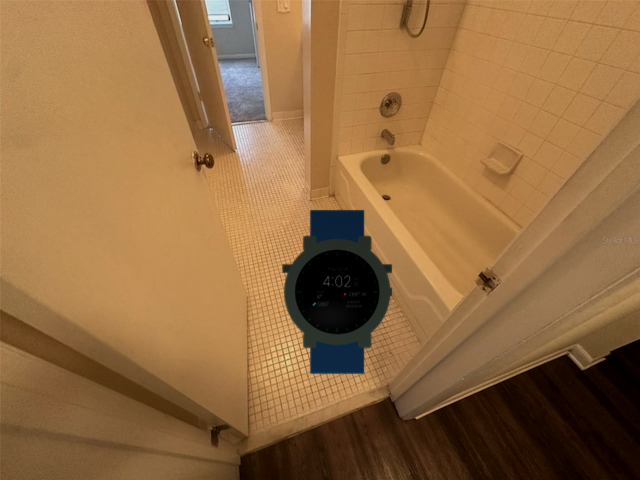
**4:02**
